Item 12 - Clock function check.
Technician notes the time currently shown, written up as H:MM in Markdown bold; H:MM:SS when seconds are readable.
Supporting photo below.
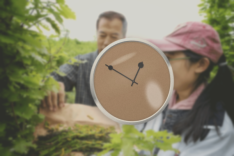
**12:50**
